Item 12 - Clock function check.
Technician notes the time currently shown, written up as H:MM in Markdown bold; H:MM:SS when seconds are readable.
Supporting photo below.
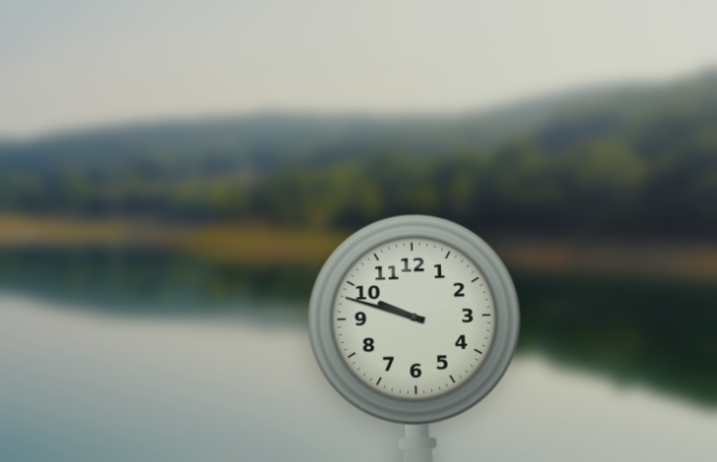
**9:48**
